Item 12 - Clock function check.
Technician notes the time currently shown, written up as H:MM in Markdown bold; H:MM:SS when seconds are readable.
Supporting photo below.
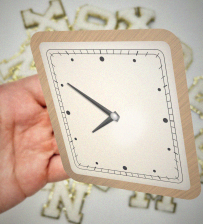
**7:51**
